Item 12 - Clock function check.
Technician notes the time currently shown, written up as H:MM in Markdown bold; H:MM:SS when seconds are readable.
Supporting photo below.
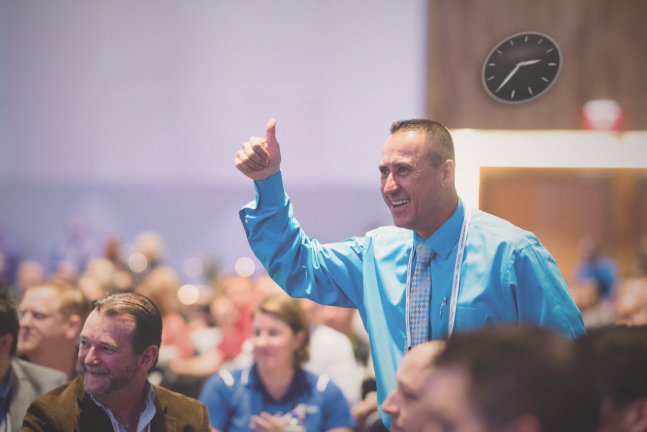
**2:35**
